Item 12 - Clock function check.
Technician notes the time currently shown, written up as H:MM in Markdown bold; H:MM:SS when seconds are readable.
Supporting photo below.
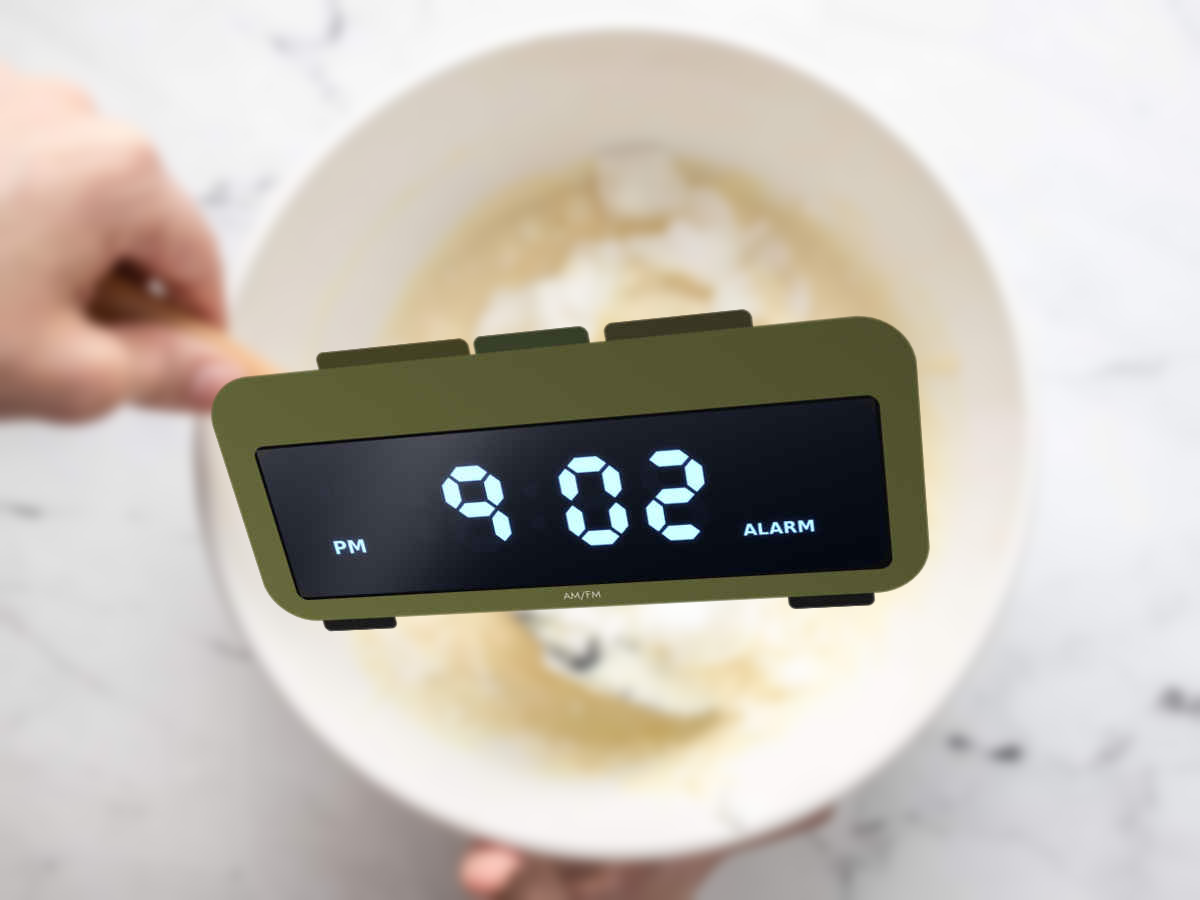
**9:02**
